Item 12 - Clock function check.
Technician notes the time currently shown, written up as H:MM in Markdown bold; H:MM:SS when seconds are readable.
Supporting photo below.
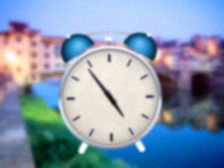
**4:54**
